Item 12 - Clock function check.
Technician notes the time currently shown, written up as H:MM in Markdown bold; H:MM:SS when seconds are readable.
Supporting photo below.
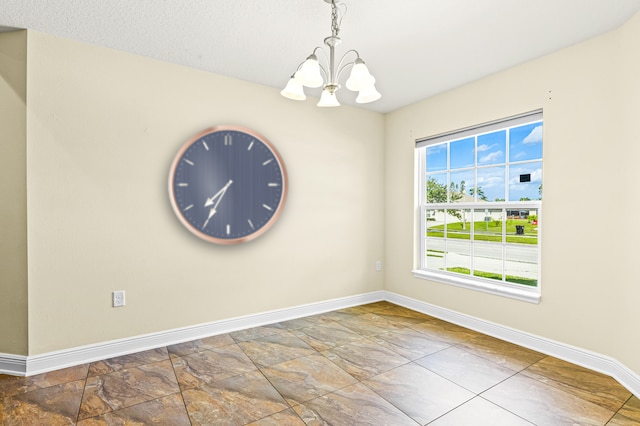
**7:35**
